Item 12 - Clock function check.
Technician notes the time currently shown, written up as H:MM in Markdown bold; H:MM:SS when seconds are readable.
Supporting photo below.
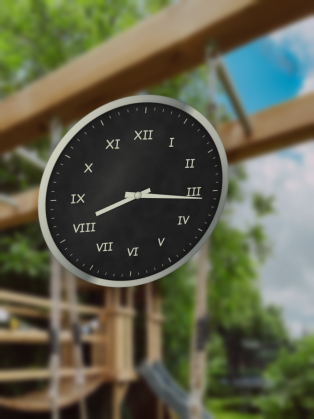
**8:16**
